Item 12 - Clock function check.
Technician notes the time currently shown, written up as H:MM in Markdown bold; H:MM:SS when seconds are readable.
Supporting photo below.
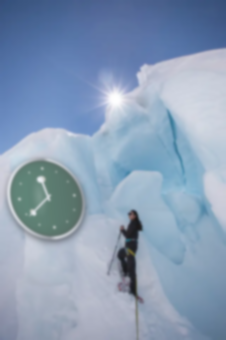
**11:39**
